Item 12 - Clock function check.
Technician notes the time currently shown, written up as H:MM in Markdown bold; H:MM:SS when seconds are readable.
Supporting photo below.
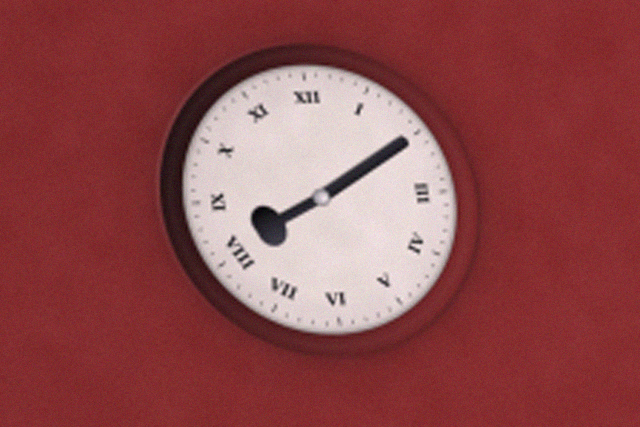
**8:10**
